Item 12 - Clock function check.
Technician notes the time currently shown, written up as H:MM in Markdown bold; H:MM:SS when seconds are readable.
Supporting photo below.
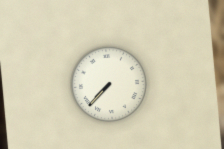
**7:38**
